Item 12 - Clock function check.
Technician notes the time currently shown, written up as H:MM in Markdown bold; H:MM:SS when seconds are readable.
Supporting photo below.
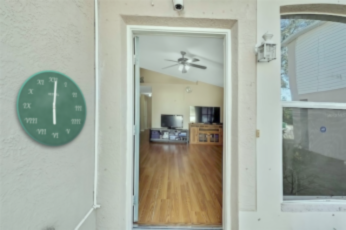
**6:01**
